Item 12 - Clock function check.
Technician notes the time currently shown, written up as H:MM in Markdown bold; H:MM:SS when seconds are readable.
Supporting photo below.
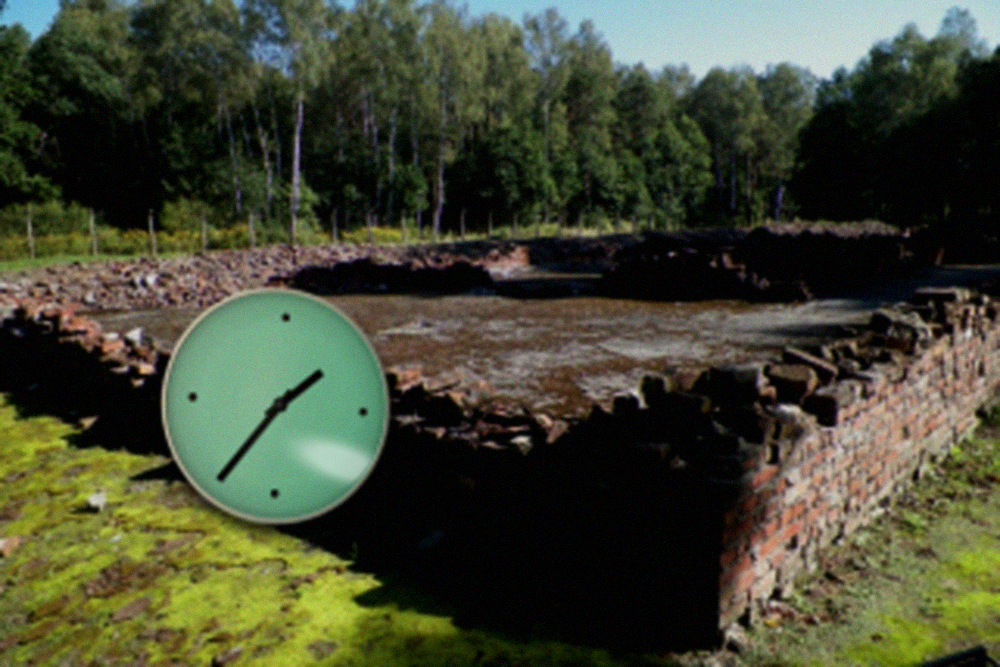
**1:36**
